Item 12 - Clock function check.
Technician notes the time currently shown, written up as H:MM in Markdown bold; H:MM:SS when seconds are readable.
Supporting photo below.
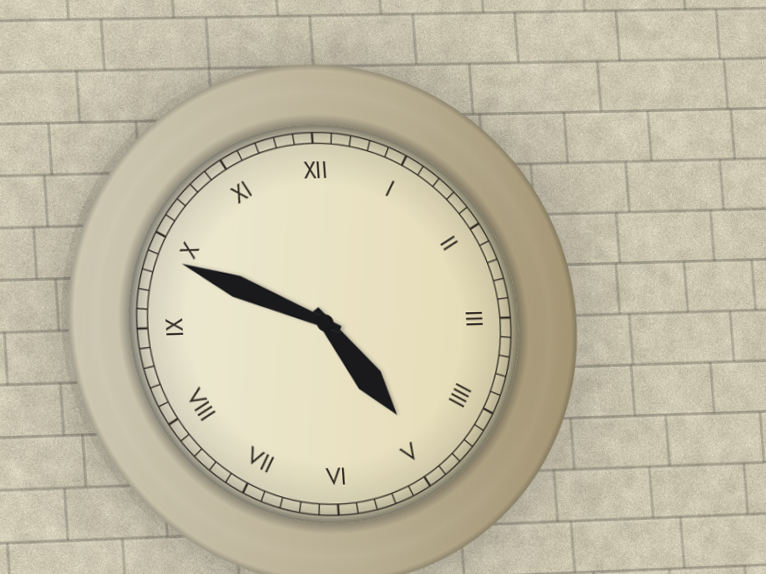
**4:49**
